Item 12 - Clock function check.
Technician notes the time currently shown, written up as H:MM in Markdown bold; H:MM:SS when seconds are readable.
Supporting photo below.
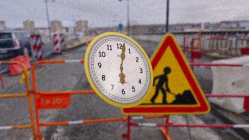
**6:02**
